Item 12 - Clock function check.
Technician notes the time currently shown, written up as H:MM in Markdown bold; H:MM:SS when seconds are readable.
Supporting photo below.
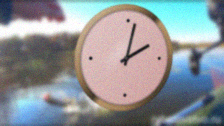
**2:02**
